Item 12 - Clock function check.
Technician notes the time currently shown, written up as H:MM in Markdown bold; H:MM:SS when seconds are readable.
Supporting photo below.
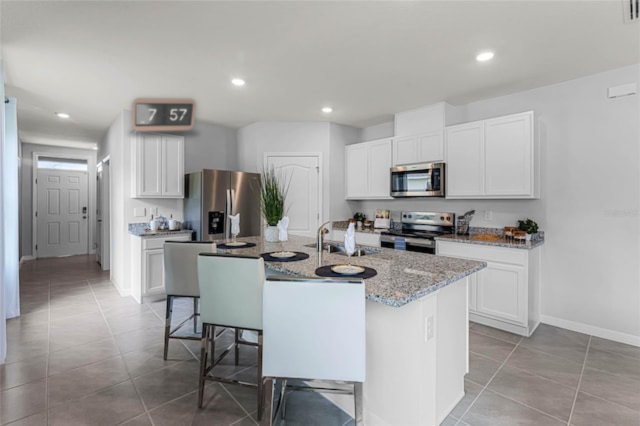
**7:57**
